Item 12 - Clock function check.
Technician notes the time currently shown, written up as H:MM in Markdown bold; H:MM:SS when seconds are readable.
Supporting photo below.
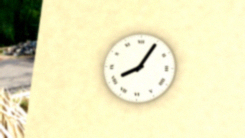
**8:05**
